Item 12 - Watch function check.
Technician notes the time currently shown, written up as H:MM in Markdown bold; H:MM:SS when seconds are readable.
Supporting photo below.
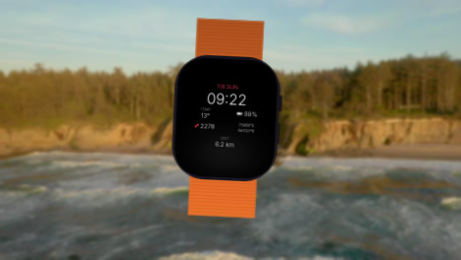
**9:22**
